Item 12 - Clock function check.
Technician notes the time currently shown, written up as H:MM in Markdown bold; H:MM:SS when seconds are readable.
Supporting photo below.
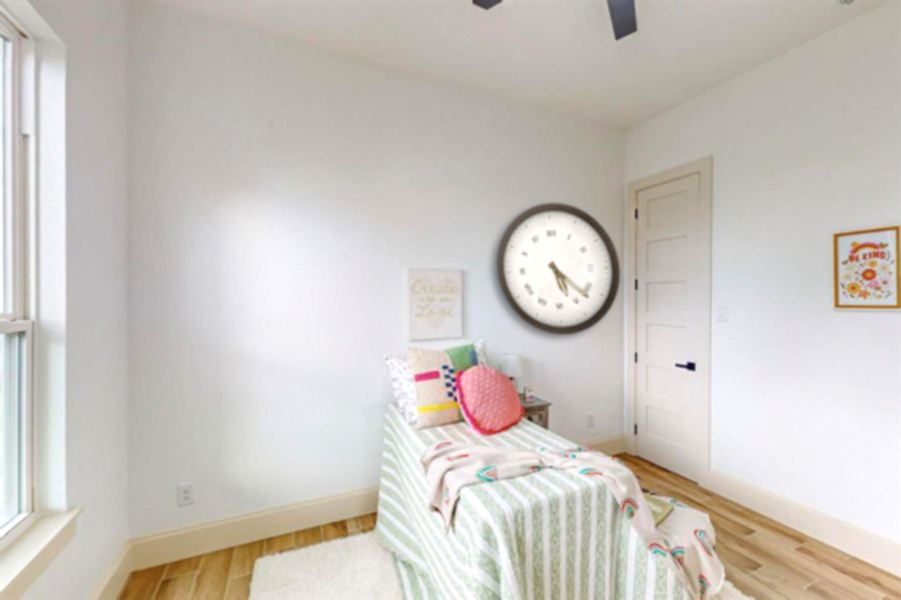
**5:22**
